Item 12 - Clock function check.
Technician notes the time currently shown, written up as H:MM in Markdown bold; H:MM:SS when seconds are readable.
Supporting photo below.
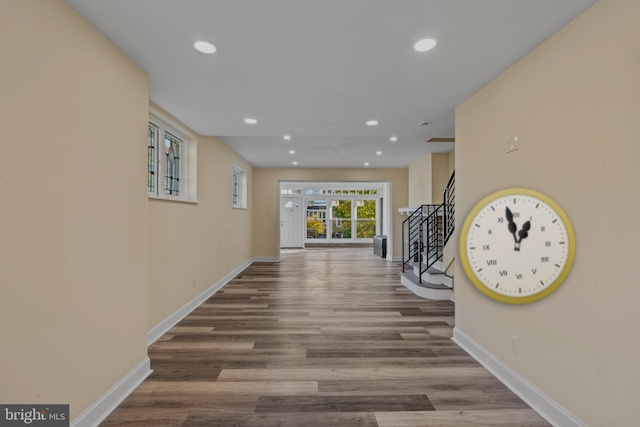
**12:58**
